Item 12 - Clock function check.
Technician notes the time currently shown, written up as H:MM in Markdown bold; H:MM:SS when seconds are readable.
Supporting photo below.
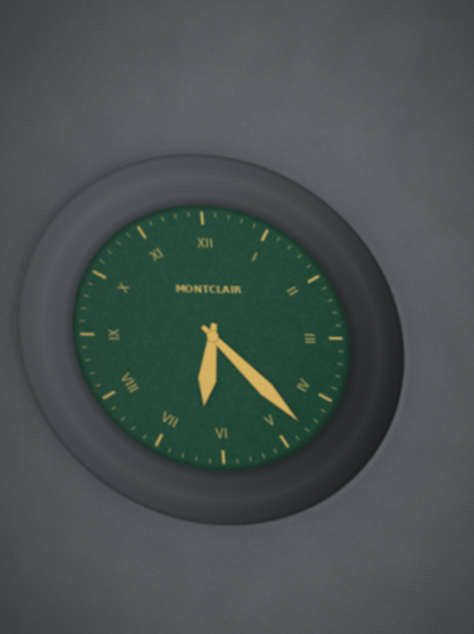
**6:23**
